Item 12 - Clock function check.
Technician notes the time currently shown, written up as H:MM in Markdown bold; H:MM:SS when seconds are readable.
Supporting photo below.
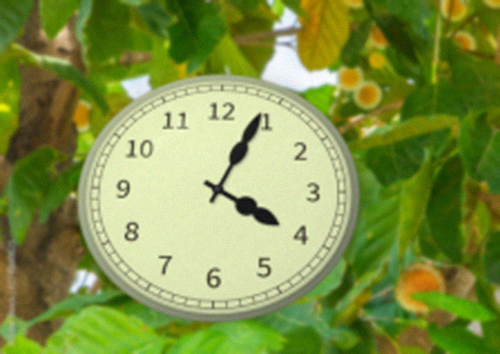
**4:04**
